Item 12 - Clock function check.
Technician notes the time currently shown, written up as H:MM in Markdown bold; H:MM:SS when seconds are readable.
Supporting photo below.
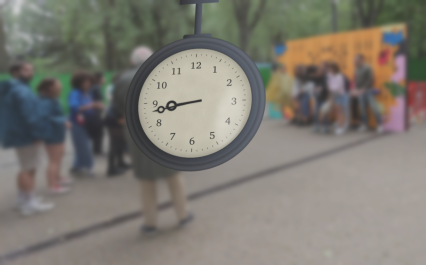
**8:43**
